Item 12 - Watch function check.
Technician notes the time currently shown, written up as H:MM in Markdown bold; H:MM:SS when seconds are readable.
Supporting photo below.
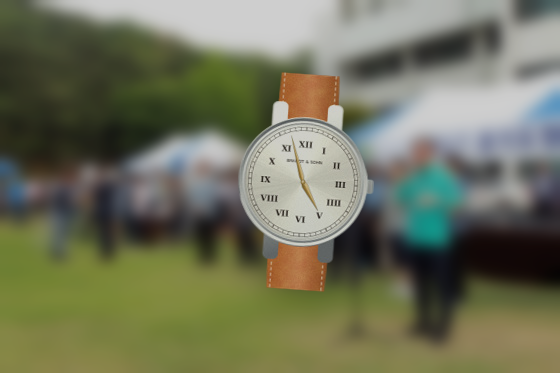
**4:57**
